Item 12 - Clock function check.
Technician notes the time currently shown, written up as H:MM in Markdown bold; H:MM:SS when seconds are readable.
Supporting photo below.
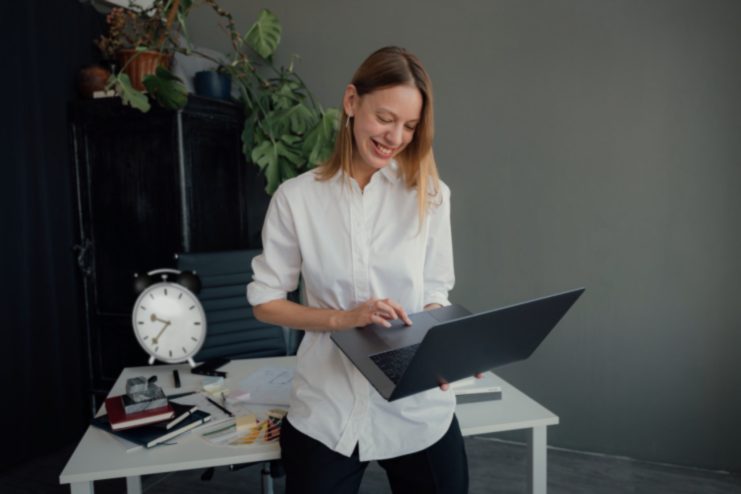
**9:37**
